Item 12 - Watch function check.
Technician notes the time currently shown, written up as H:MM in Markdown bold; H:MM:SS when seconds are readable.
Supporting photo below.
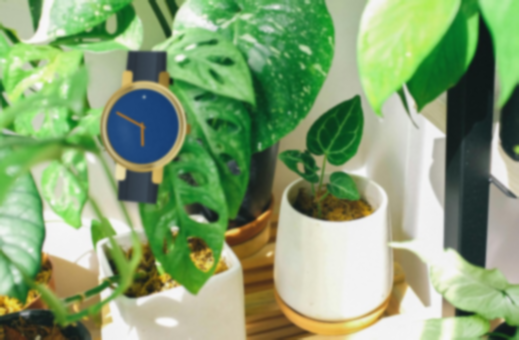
**5:49**
